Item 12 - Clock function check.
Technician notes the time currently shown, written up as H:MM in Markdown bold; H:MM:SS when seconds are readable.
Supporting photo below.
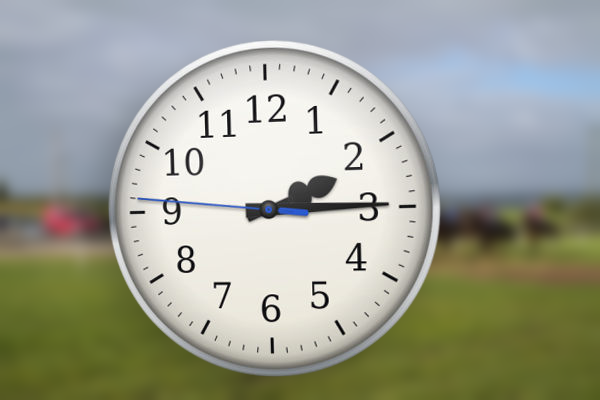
**2:14:46**
